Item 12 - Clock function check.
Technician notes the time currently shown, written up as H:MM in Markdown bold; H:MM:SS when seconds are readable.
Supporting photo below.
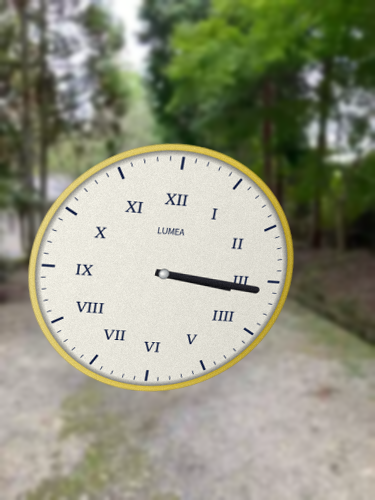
**3:16**
